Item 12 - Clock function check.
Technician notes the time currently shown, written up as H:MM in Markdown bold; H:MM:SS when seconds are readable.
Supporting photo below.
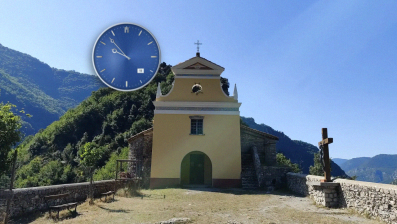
**9:53**
